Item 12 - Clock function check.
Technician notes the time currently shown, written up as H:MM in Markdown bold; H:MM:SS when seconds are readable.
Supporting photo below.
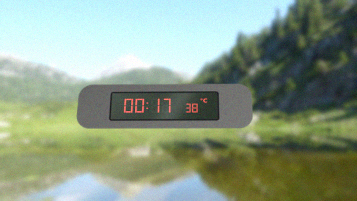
**0:17**
